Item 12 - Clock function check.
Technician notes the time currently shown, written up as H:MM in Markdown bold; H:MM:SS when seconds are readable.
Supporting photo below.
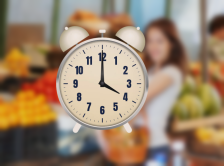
**4:00**
